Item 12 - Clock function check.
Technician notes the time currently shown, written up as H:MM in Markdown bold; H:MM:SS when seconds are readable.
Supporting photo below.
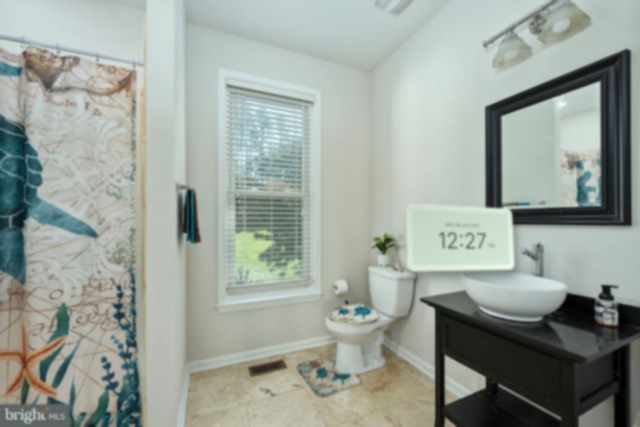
**12:27**
